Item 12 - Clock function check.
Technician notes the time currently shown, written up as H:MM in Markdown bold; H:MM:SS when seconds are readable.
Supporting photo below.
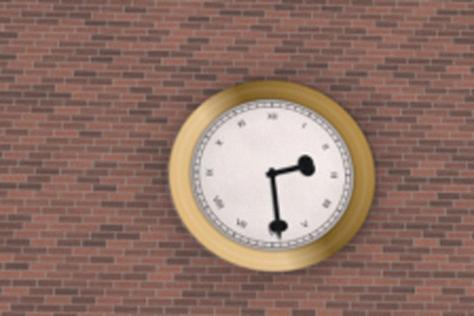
**2:29**
